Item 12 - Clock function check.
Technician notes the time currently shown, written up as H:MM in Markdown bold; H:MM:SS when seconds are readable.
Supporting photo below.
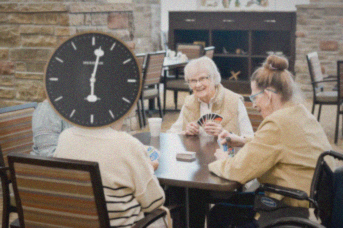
**6:02**
